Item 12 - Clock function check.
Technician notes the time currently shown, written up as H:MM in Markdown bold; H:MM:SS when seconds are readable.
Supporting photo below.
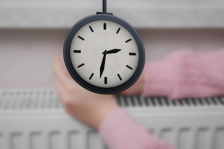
**2:32**
